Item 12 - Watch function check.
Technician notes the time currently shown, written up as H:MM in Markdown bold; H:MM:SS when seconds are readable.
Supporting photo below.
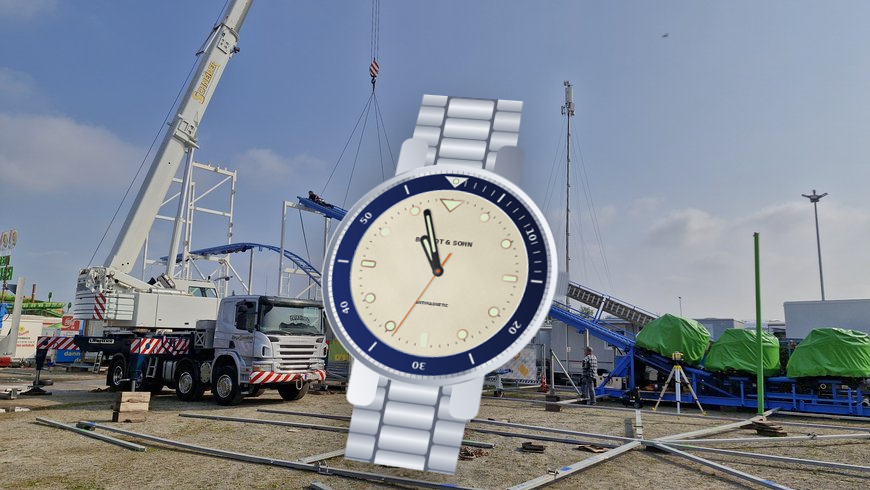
**10:56:34**
